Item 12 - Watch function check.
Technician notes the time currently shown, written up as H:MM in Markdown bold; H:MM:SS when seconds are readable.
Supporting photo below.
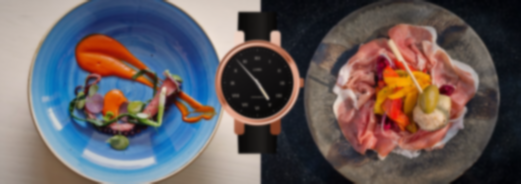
**4:53**
